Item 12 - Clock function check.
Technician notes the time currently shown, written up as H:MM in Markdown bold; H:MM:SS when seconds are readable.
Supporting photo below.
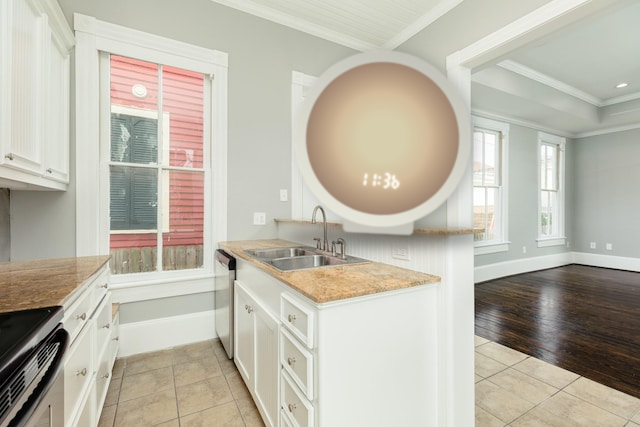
**11:36**
